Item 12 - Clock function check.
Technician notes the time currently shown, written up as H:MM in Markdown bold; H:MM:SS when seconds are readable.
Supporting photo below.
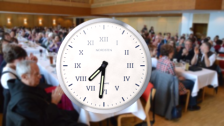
**7:31**
